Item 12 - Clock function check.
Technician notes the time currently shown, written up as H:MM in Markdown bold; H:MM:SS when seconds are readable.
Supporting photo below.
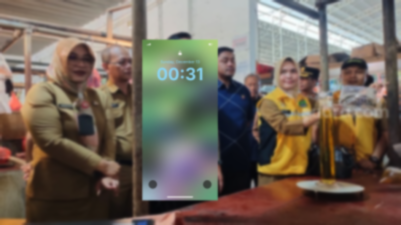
**0:31**
